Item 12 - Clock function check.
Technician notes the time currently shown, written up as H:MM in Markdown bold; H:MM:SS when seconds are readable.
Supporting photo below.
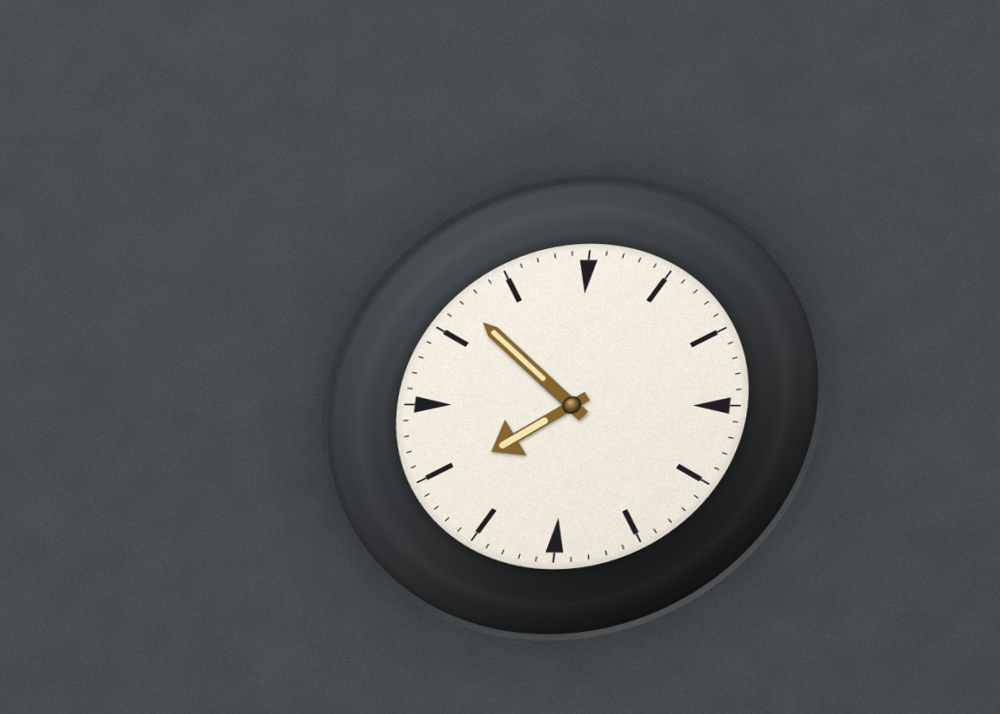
**7:52**
